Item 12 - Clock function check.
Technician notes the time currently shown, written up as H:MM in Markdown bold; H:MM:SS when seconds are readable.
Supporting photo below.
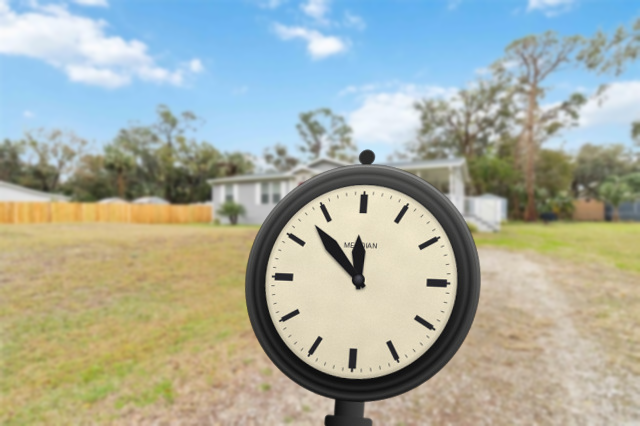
**11:53**
